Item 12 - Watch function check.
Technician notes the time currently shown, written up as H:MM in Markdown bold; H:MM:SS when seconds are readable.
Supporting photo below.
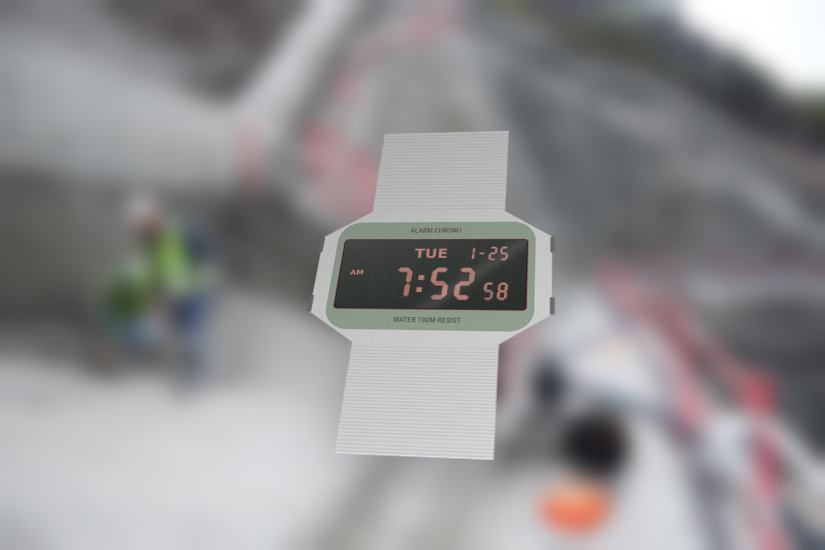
**7:52:58**
